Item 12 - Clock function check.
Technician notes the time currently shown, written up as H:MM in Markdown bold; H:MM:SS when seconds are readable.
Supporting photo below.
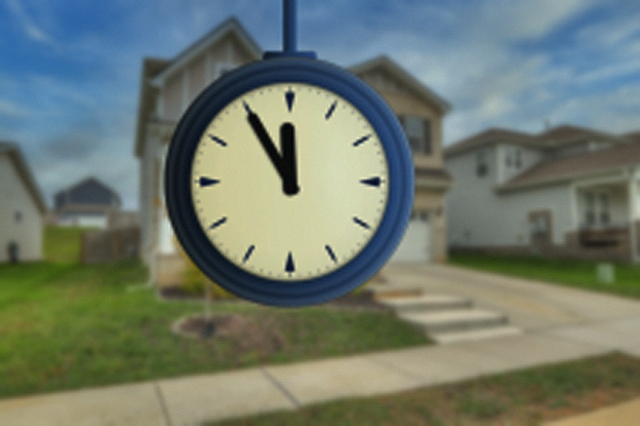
**11:55**
